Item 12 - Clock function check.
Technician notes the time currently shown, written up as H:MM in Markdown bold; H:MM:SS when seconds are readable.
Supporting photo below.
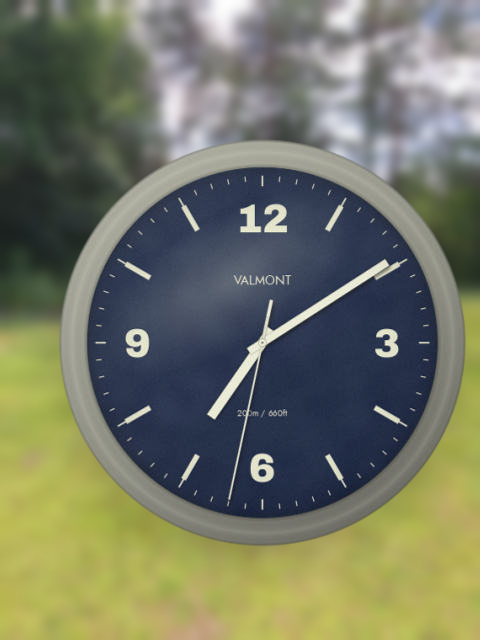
**7:09:32**
